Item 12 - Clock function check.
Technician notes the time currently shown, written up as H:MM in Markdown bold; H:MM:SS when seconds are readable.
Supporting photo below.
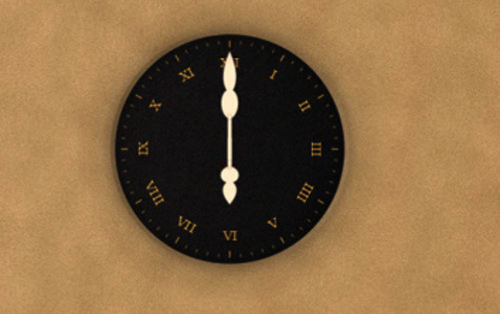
**6:00**
